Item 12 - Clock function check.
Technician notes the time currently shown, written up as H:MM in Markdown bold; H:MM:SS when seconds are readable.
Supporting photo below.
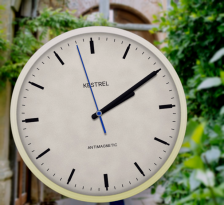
**2:09:58**
